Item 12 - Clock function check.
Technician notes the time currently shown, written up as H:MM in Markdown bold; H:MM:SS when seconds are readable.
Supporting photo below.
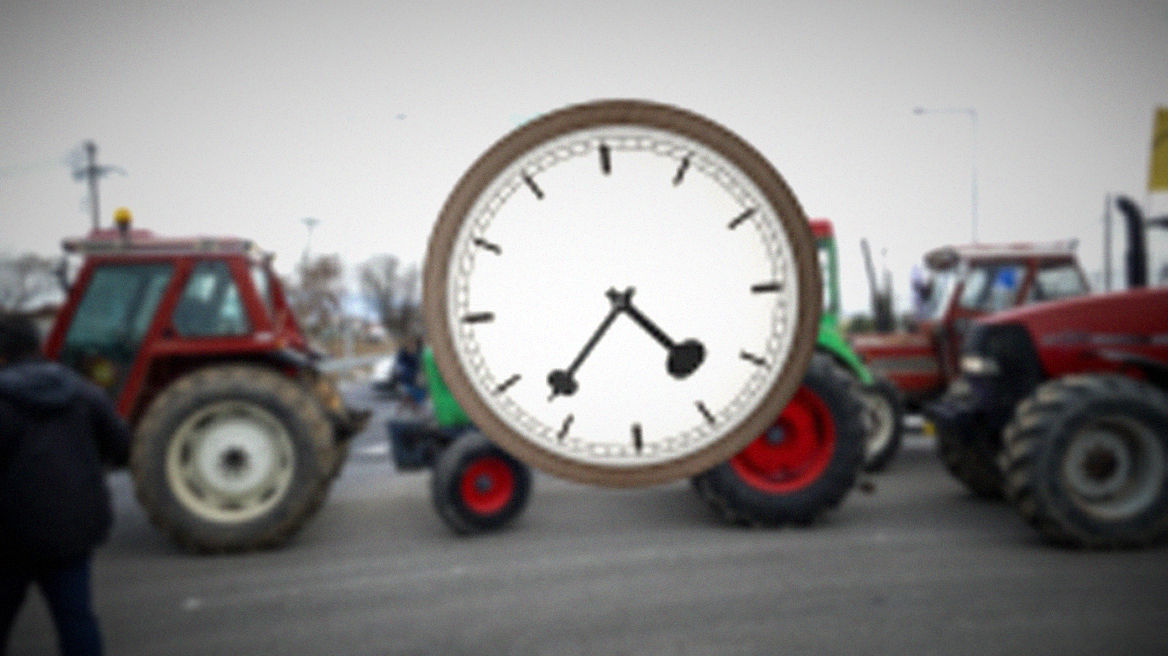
**4:37**
